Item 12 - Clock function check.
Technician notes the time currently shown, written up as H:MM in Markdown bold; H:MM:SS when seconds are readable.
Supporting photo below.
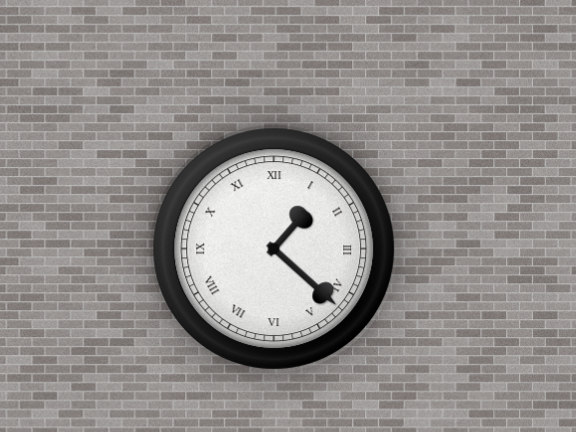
**1:22**
